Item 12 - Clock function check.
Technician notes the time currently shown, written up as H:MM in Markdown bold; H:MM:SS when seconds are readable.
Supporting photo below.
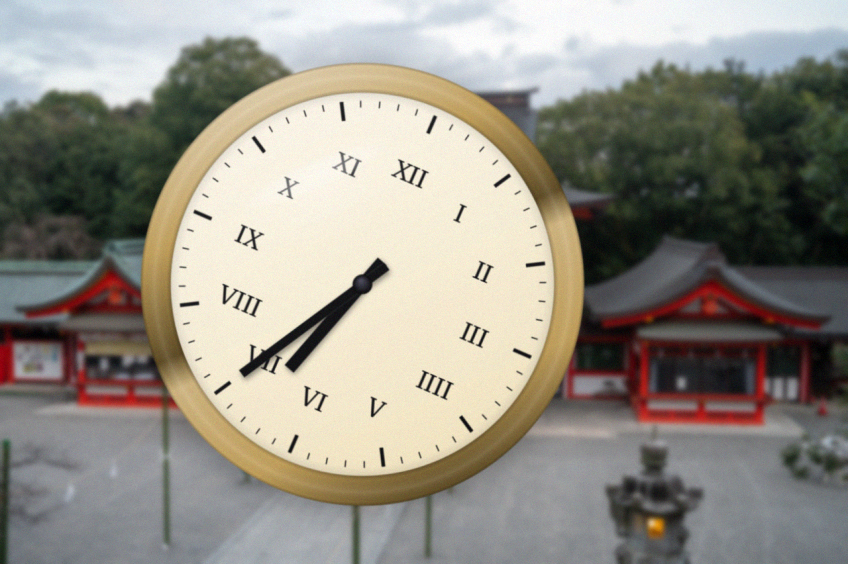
**6:35**
